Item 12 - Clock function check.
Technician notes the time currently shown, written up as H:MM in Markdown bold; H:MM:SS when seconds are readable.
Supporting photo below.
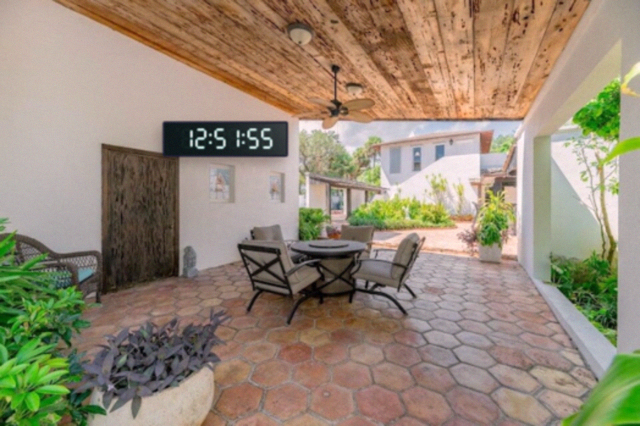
**12:51:55**
